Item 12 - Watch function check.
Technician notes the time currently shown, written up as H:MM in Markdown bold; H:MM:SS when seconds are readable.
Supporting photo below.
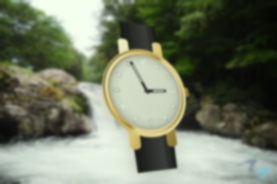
**2:56**
